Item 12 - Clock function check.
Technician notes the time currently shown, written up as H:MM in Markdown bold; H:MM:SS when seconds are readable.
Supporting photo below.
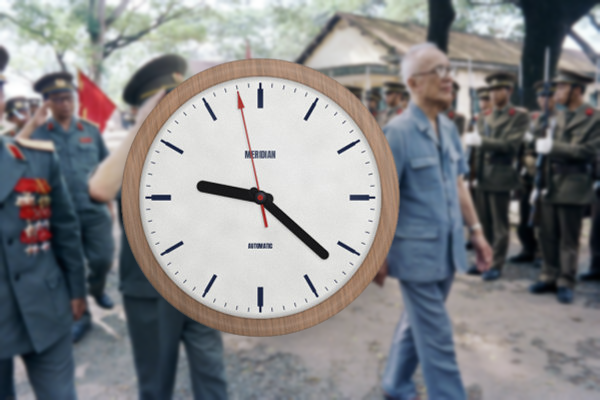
**9:21:58**
